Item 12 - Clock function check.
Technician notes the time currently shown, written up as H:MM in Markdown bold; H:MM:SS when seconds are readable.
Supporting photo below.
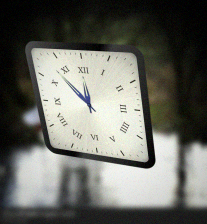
**11:53**
